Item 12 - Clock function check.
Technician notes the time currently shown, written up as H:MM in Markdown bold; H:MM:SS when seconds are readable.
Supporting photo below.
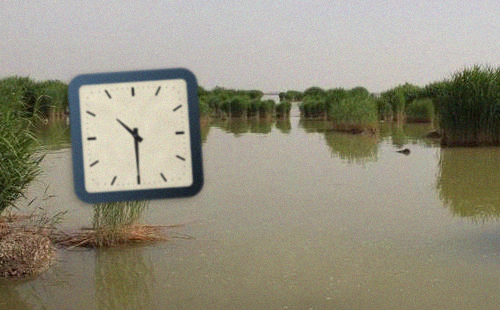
**10:30**
